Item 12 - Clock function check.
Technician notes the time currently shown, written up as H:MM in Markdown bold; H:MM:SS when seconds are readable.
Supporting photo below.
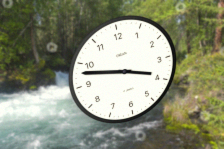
**3:48**
